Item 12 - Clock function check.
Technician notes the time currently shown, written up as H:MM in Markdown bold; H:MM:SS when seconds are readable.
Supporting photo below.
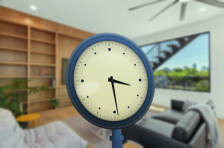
**3:29**
